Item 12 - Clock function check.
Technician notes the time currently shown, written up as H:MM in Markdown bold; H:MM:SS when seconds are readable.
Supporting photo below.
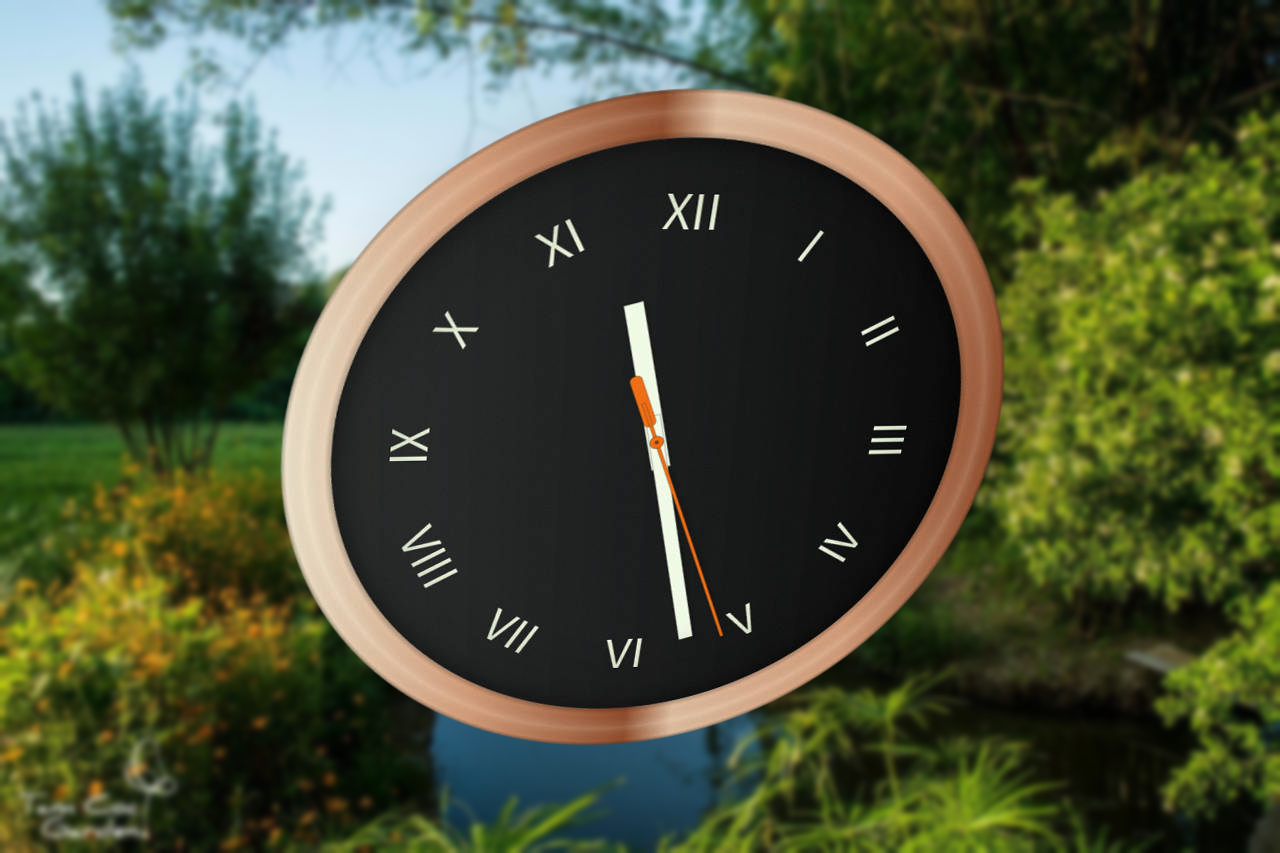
**11:27:26**
